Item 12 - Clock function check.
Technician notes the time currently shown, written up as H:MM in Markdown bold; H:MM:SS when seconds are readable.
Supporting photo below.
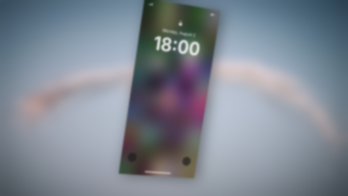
**18:00**
